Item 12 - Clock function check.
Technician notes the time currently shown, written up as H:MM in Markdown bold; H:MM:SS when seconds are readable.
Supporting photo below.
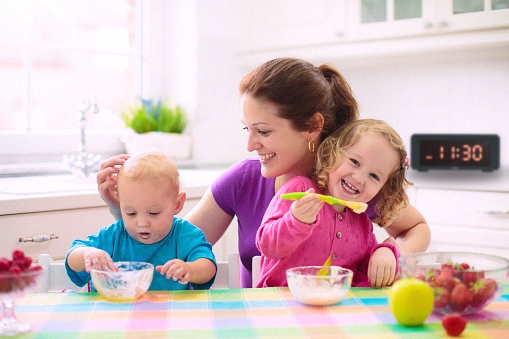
**11:30**
